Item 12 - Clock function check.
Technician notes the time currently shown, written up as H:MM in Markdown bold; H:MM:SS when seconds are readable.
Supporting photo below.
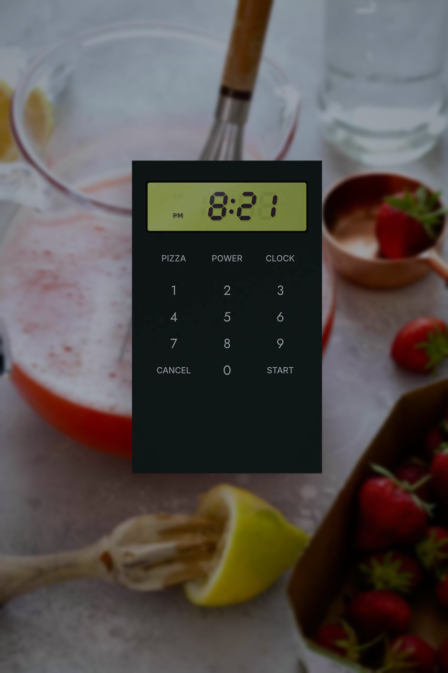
**8:21**
